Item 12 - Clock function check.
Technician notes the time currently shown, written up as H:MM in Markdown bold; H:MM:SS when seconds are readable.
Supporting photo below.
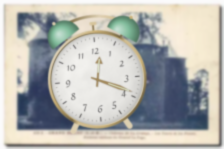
**12:19**
